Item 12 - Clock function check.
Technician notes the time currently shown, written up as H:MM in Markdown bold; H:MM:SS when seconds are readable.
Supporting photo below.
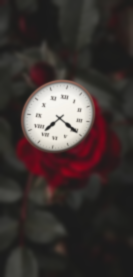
**7:20**
